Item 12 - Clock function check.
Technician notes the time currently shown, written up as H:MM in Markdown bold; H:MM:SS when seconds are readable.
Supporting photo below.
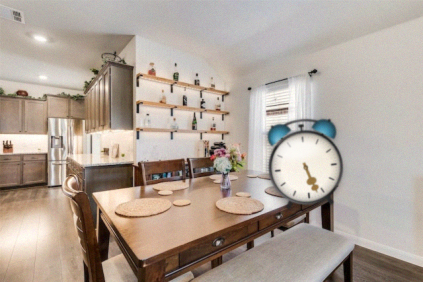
**5:27**
